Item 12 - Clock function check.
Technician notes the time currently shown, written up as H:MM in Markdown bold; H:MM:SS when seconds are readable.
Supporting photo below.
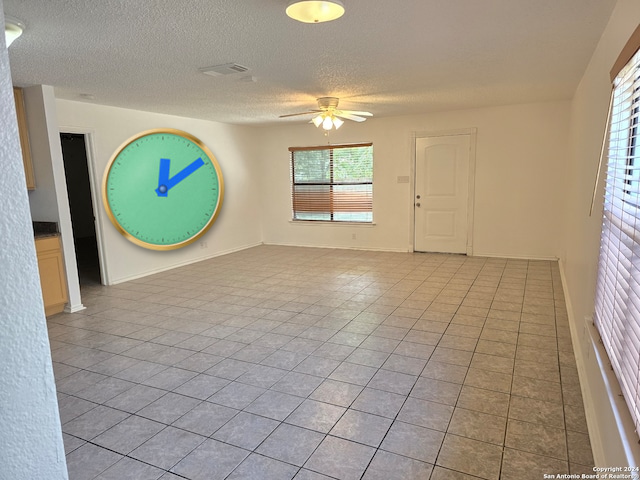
**12:09**
